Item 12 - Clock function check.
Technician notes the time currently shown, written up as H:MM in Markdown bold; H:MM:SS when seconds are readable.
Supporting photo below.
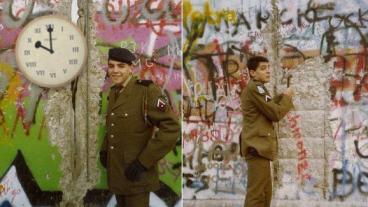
**10:00**
